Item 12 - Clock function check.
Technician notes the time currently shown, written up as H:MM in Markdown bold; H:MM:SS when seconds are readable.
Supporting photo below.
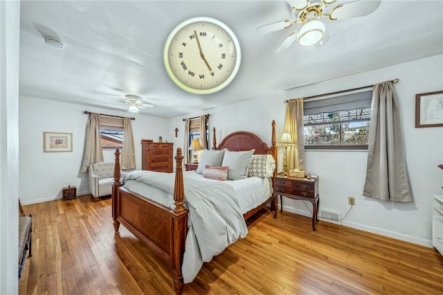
**4:57**
